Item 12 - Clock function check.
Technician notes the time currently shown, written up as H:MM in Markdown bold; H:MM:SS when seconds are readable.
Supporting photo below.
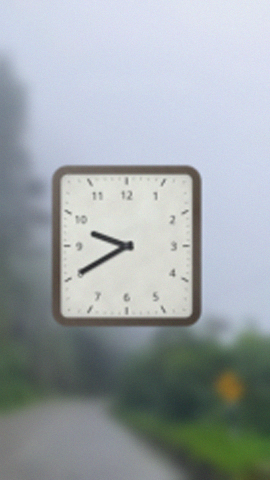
**9:40**
